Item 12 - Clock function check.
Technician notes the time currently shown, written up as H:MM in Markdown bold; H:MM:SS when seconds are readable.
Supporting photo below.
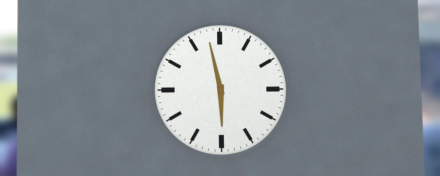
**5:58**
